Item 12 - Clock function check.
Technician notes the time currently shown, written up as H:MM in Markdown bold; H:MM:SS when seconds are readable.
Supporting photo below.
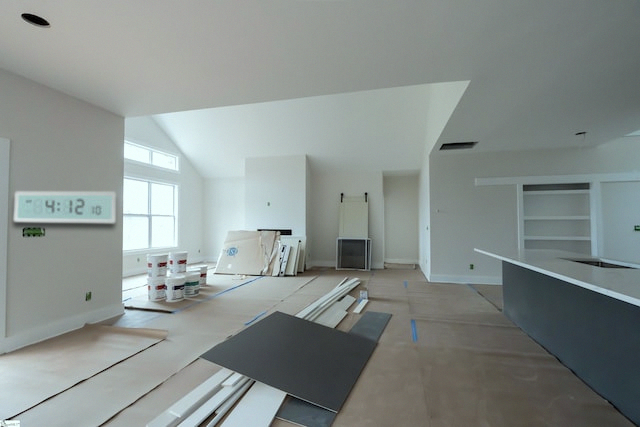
**4:12**
